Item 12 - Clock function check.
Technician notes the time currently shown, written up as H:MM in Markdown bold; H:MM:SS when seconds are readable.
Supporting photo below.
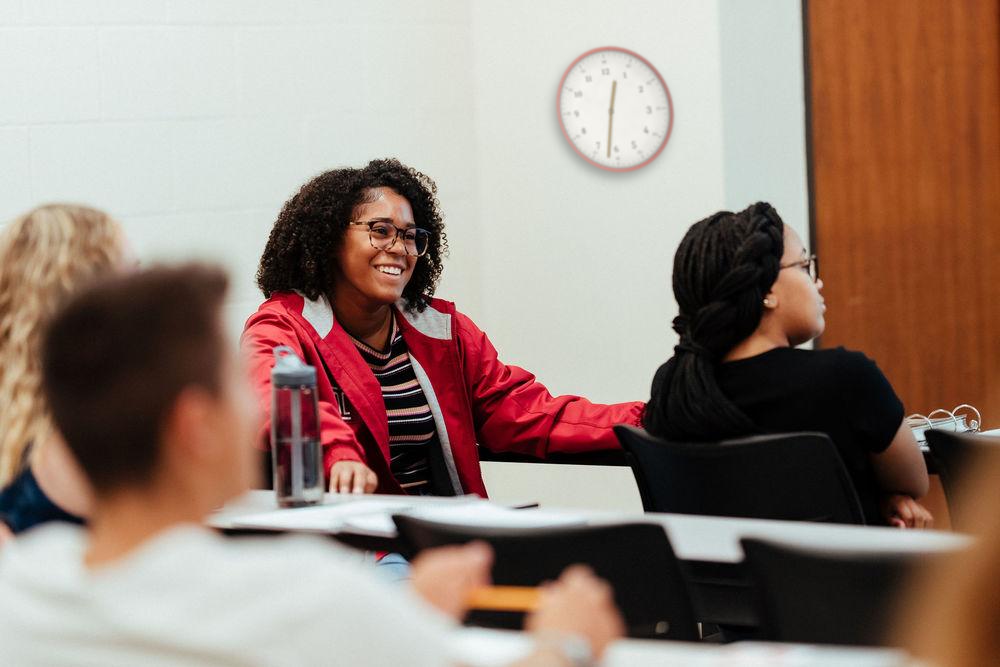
**12:32**
